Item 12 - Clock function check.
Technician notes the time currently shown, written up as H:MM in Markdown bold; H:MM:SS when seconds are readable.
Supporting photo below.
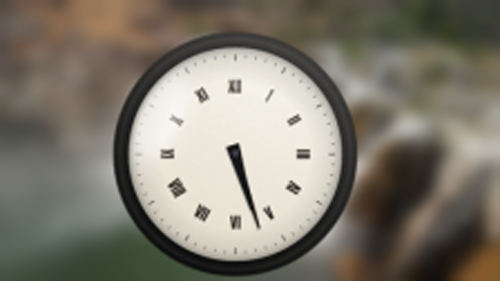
**5:27**
